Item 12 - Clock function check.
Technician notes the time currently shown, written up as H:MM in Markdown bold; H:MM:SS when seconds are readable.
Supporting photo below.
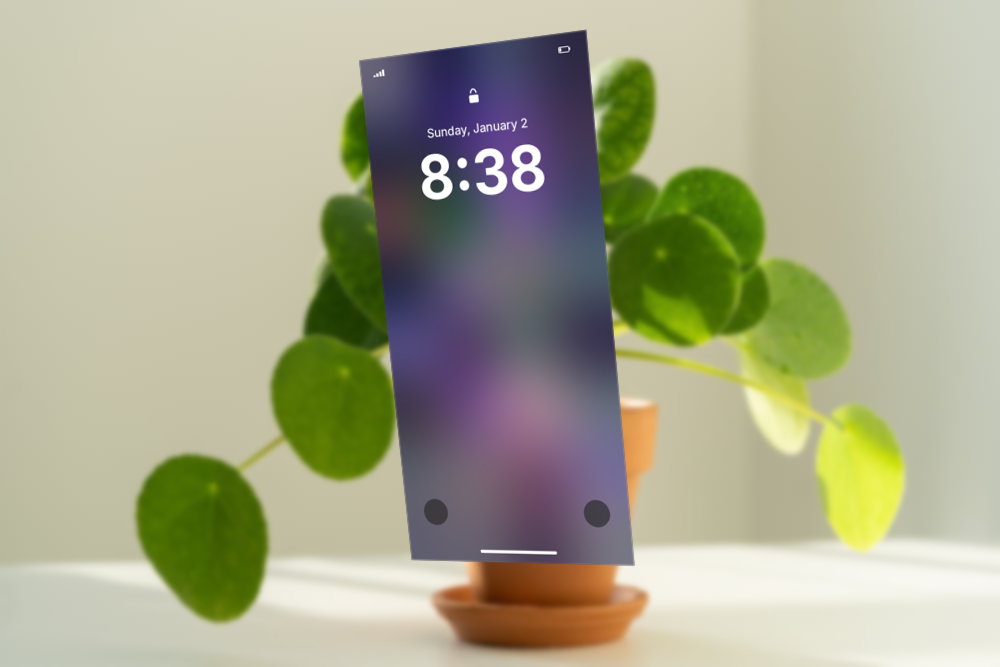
**8:38**
